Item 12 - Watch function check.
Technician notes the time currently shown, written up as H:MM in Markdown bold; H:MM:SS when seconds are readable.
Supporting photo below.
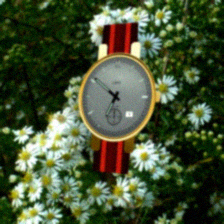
**6:51**
